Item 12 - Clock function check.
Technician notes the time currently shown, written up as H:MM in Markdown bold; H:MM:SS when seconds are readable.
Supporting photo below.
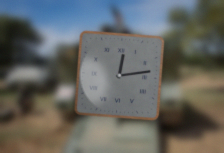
**12:13**
